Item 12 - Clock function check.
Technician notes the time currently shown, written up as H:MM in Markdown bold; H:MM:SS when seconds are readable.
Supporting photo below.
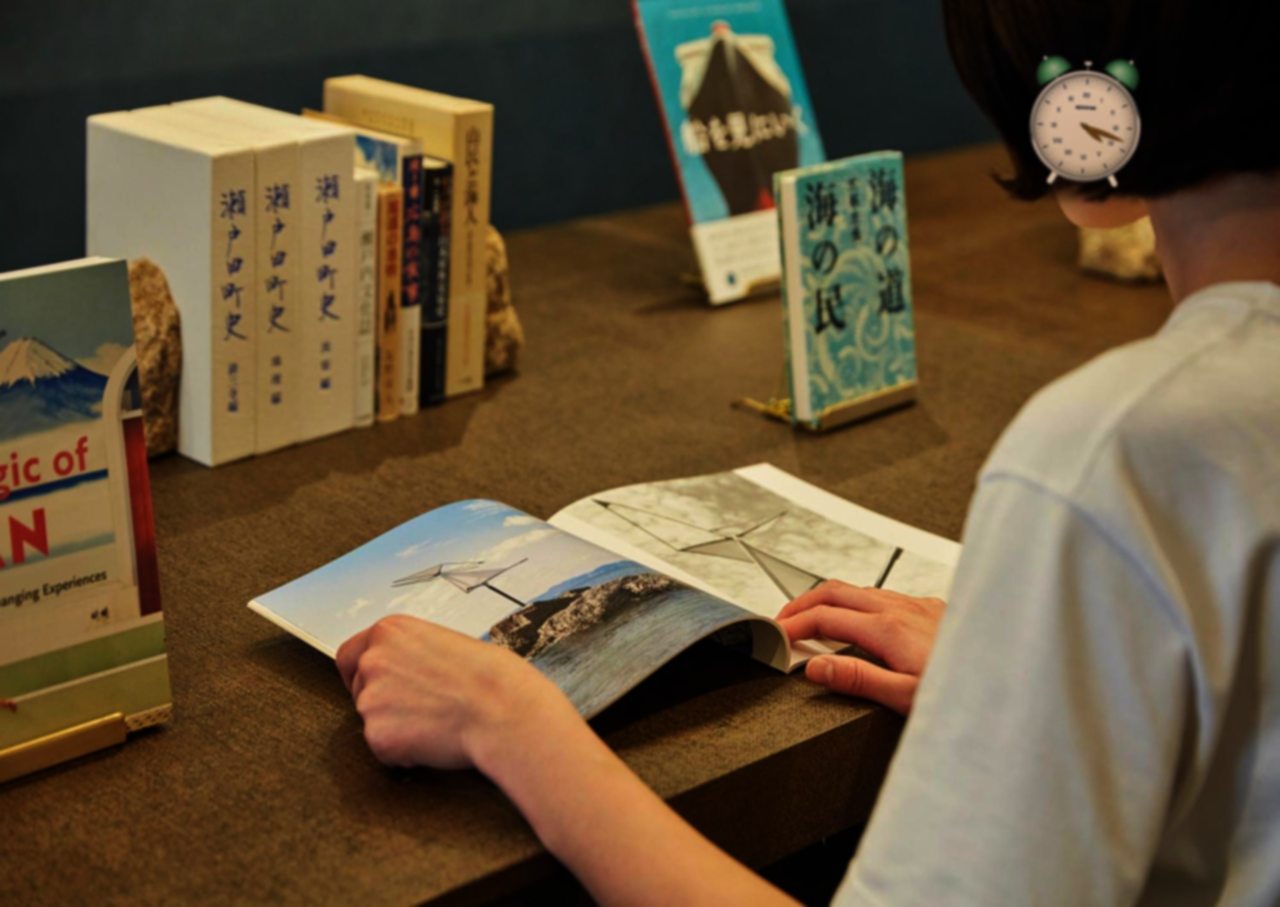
**4:18**
